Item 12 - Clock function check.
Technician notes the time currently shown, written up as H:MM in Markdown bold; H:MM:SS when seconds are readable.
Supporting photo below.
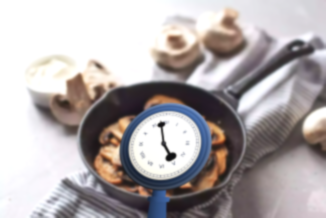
**4:58**
